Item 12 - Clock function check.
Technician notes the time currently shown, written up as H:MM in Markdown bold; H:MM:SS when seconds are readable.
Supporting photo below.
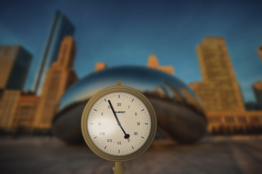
**4:56**
